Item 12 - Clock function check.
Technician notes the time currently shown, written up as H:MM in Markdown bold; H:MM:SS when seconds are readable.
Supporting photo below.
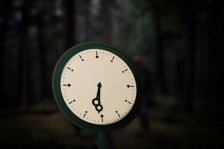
**6:31**
